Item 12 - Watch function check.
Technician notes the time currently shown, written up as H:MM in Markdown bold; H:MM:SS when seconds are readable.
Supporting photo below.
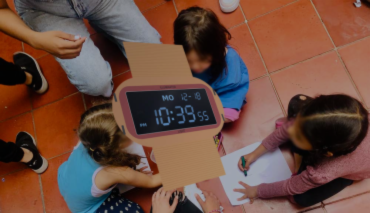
**10:39:55**
